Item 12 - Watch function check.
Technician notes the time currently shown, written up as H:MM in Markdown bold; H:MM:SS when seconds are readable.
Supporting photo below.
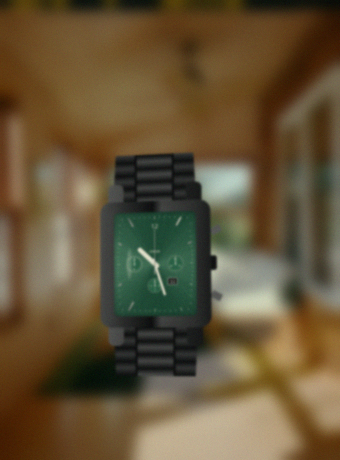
**10:27**
